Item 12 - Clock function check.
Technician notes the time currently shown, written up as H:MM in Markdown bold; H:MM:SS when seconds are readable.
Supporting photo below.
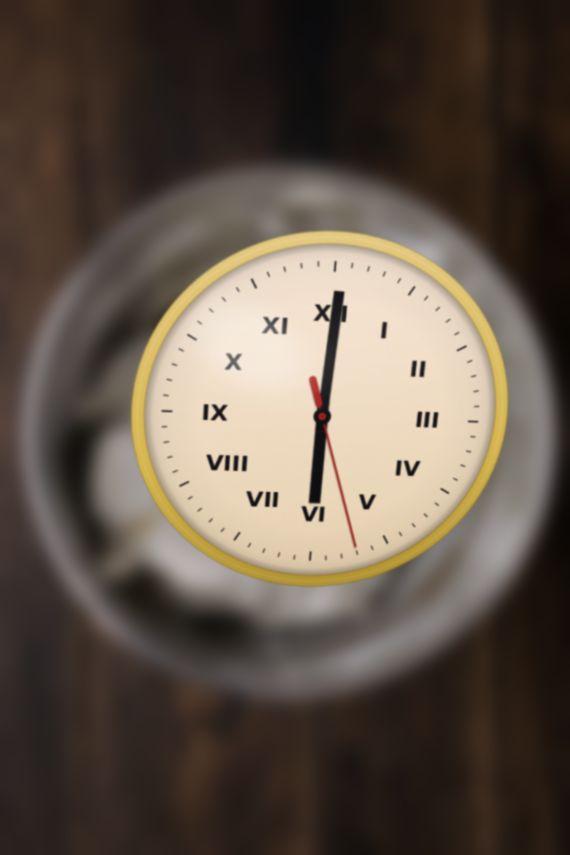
**6:00:27**
